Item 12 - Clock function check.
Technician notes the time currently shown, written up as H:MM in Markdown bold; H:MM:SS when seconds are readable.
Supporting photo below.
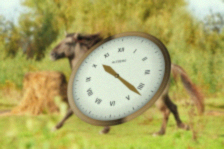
**10:22**
